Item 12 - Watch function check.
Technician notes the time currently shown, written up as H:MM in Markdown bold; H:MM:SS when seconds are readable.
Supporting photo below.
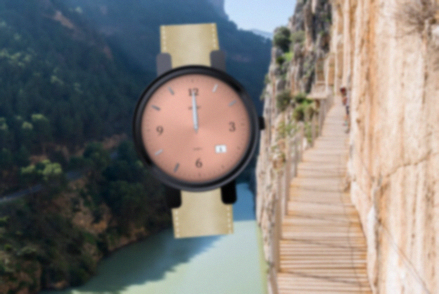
**12:00**
